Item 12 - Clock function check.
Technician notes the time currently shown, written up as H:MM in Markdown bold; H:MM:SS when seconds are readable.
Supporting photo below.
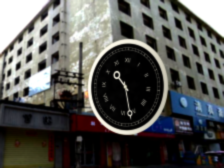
**10:27**
